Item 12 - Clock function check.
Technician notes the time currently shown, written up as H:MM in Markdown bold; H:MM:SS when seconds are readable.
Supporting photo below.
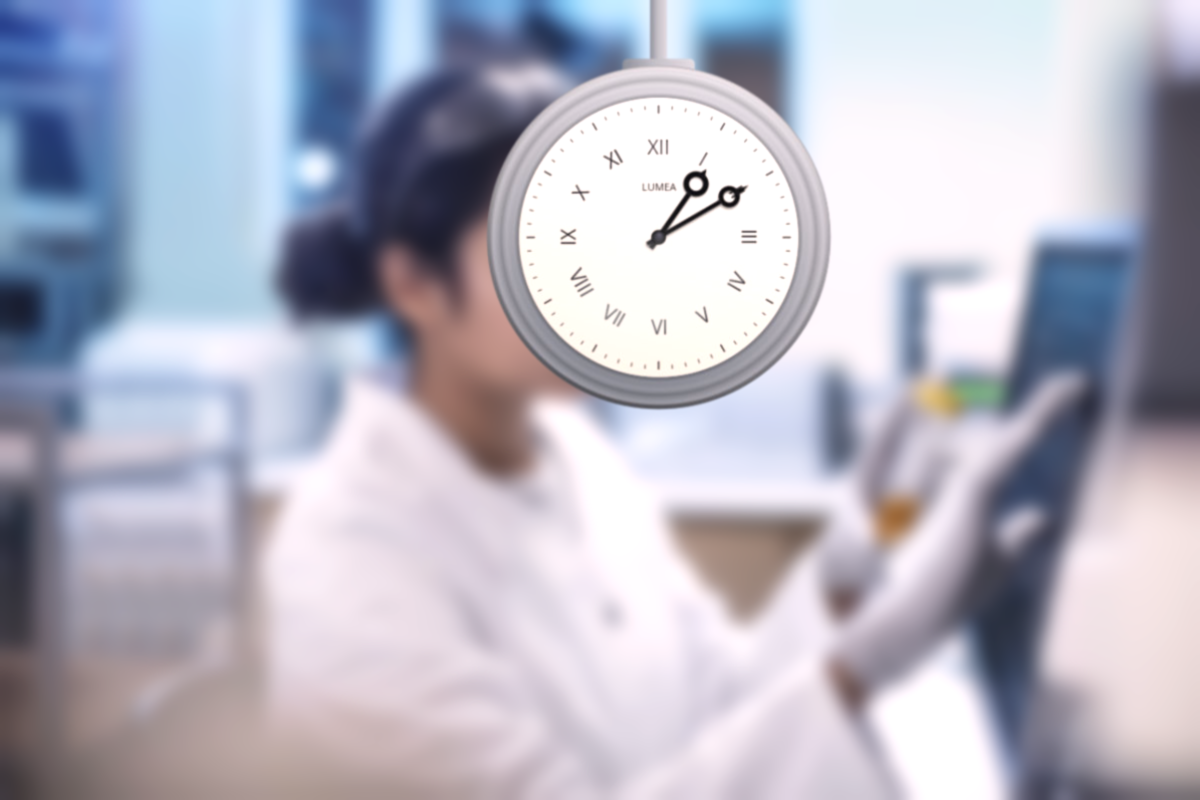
**1:10**
